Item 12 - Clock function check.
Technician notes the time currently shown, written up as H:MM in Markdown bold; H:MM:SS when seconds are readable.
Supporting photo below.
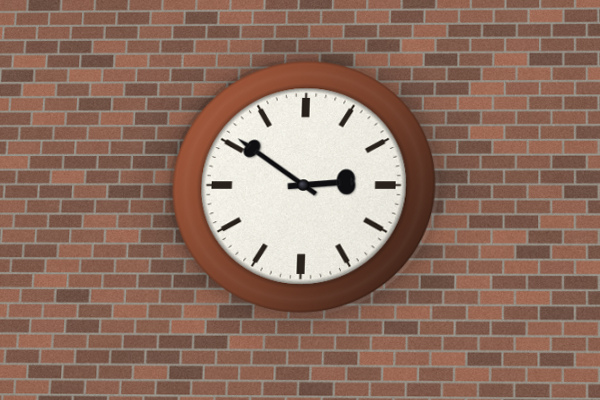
**2:51**
